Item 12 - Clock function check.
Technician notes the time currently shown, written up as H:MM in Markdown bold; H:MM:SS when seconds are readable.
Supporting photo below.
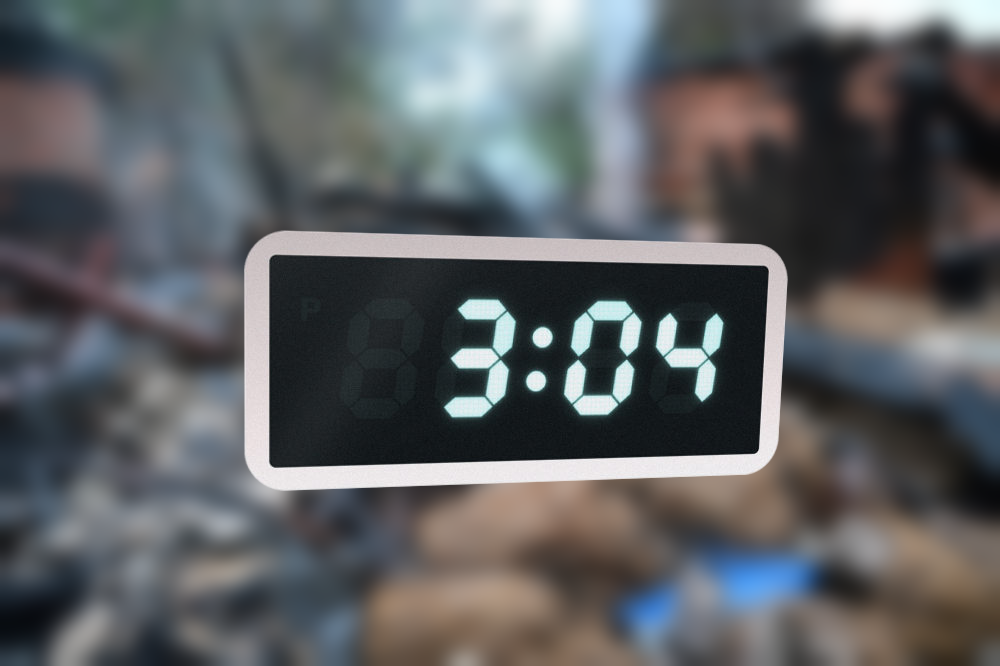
**3:04**
